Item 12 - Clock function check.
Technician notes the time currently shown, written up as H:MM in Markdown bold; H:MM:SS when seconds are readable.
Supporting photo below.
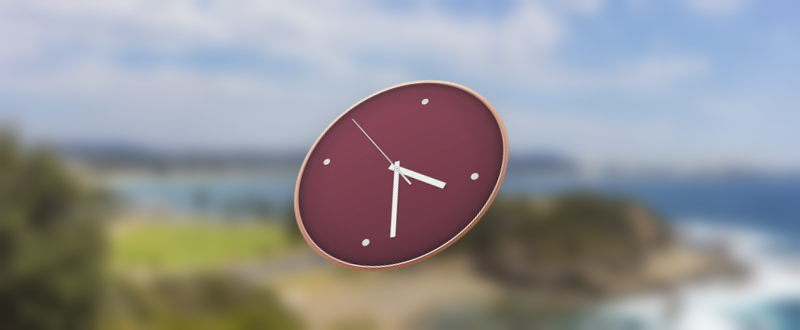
**3:26:51**
